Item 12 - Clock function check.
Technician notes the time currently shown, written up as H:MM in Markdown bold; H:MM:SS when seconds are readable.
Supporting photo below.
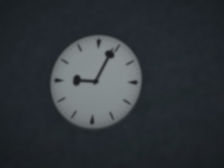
**9:04**
